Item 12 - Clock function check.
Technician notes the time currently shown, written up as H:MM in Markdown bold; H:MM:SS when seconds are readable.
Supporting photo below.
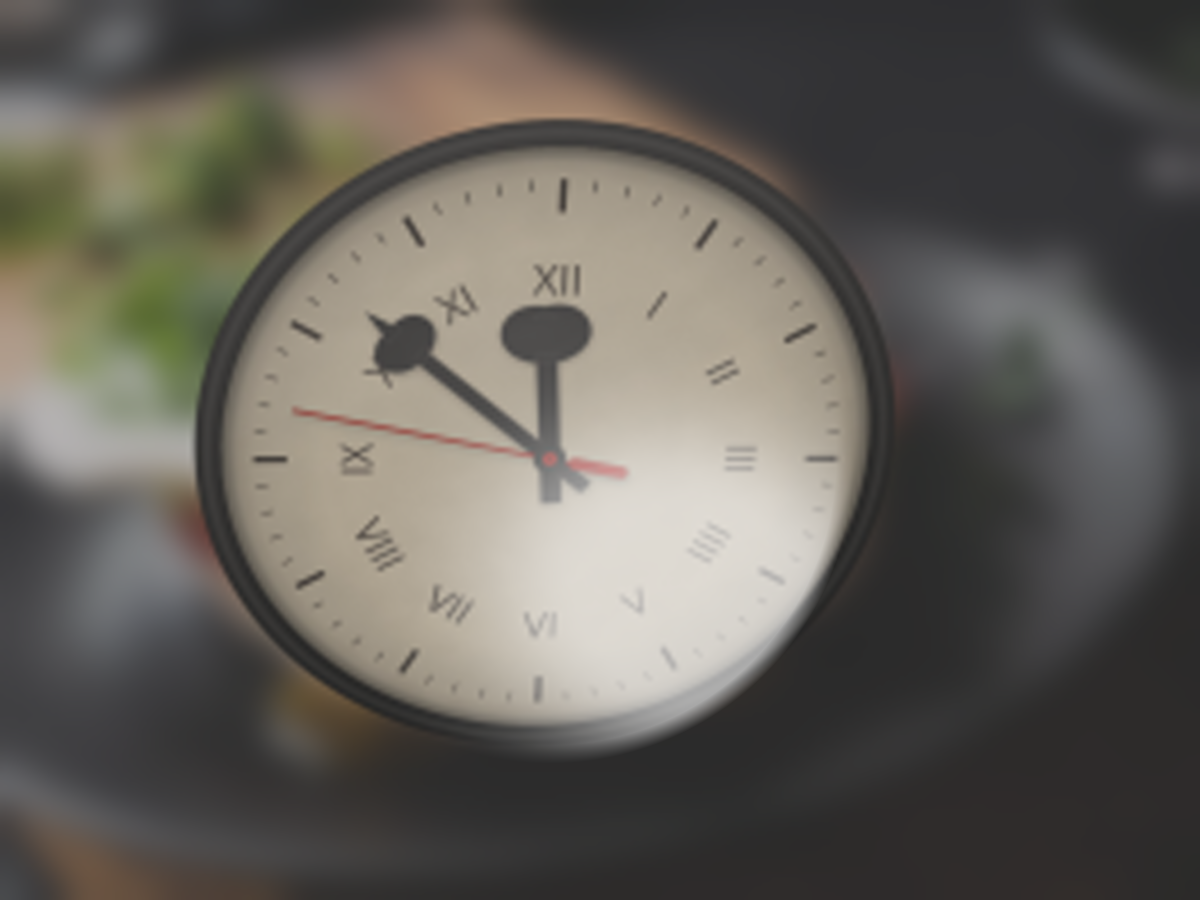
**11:51:47**
